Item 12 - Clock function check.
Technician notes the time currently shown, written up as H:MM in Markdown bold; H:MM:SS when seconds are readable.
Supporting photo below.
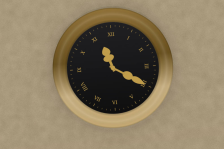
**11:20**
